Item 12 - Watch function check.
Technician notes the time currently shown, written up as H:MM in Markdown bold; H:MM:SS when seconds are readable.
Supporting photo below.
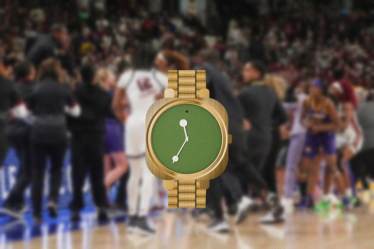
**11:35**
